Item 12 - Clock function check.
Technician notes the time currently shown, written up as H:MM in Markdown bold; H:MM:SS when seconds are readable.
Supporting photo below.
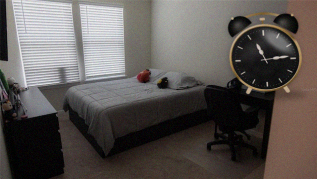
**11:14**
